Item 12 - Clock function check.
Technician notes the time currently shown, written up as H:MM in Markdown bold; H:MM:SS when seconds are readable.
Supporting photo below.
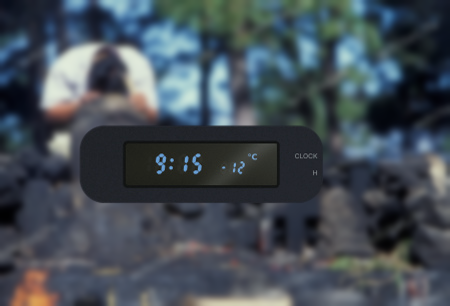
**9:15**
